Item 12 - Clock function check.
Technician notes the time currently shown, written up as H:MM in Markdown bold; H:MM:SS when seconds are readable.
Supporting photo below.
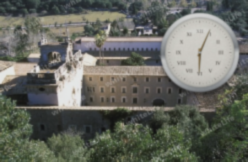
**6:04**
